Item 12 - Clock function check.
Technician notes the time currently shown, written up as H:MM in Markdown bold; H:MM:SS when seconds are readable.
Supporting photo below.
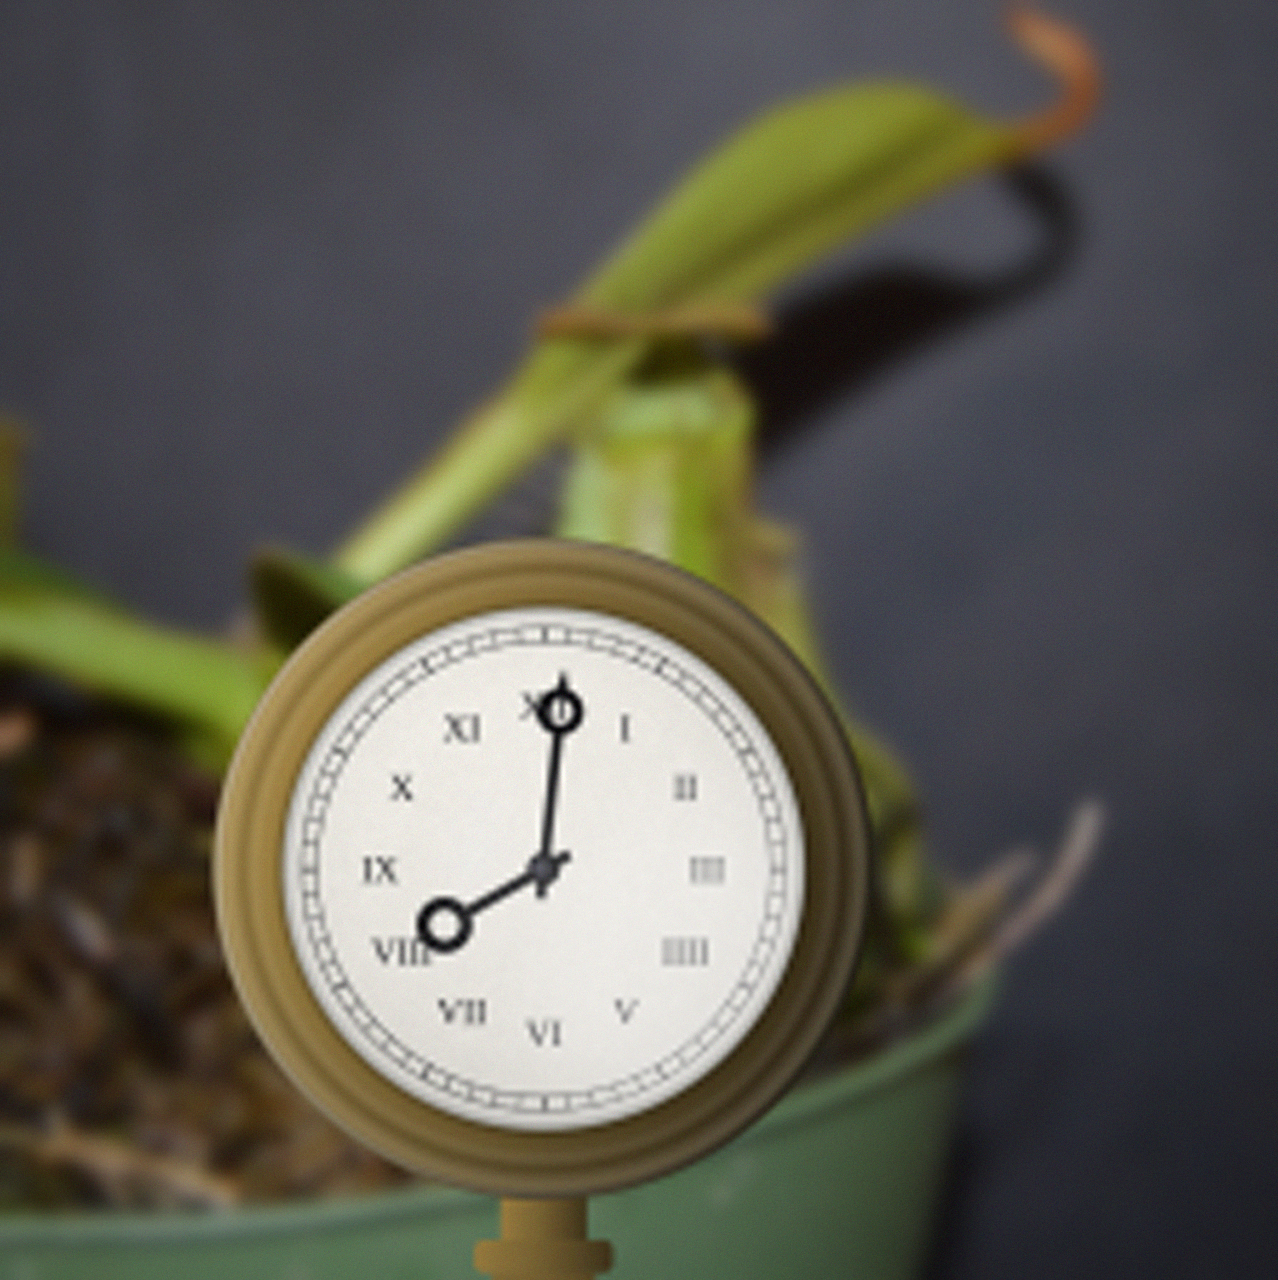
**8:01**
